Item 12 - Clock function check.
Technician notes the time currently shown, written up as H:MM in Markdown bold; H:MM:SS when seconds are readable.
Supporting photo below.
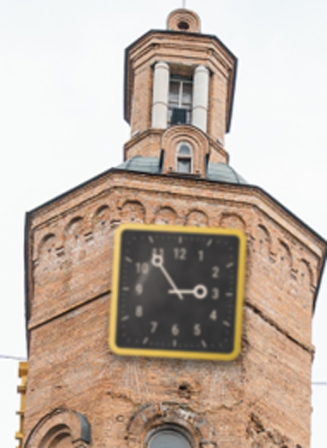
**2:54**
